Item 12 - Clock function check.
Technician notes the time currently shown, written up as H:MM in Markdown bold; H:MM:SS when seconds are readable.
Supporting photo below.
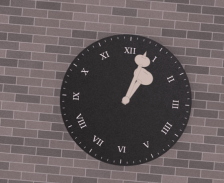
**1:03**
